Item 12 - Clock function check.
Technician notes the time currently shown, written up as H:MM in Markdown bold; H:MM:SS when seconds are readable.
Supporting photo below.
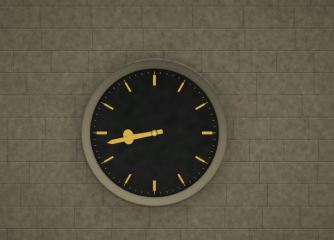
**8:43**
